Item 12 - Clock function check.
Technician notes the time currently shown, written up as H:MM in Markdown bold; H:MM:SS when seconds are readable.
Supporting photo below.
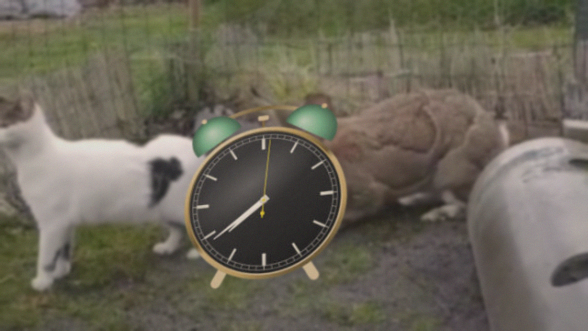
**7:39:01**
